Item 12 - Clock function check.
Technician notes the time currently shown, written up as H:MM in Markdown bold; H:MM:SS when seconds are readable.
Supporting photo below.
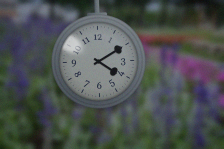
**4:10**
